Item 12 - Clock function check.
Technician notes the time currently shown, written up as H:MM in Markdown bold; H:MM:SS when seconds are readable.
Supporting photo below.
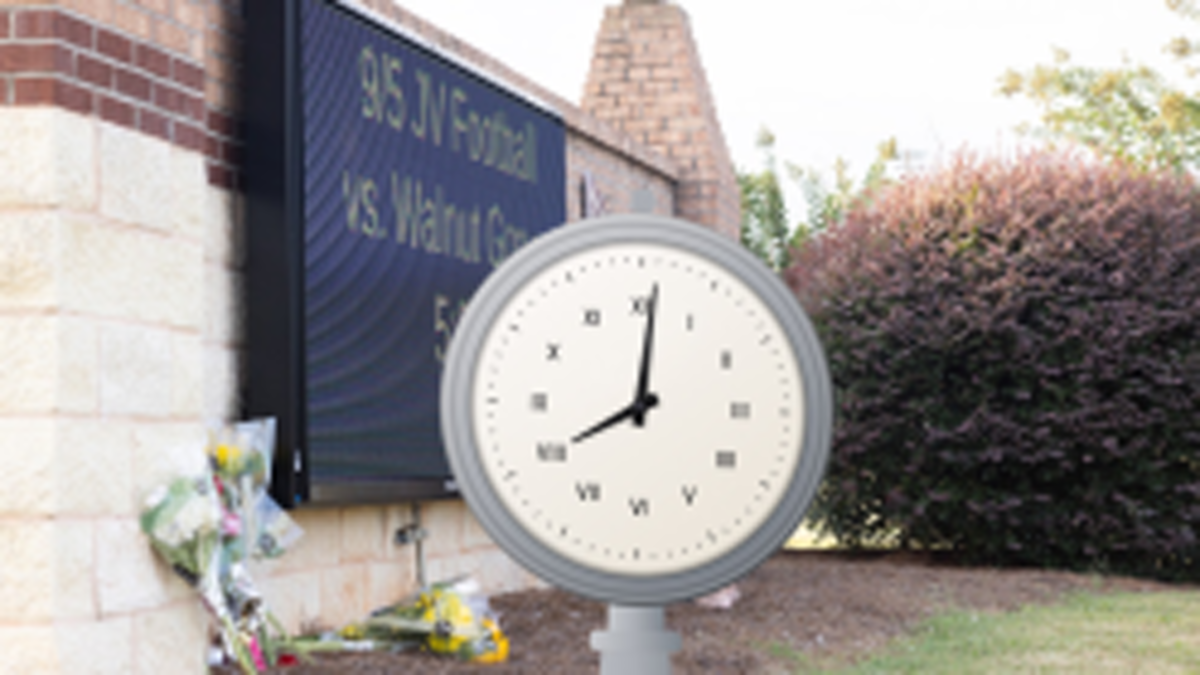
**8:01**
